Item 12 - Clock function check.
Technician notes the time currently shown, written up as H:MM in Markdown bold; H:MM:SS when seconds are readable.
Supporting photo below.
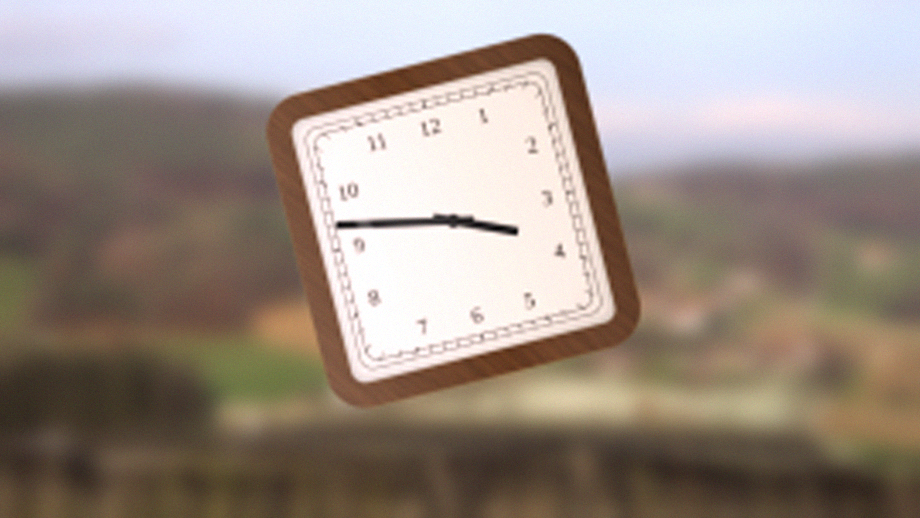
**3:47**
